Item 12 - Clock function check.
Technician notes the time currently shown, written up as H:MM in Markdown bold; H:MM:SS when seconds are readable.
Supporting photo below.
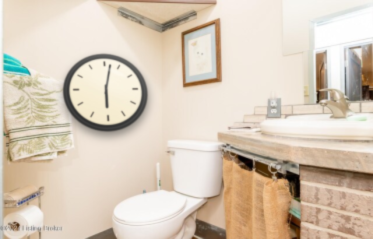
**6:02**
